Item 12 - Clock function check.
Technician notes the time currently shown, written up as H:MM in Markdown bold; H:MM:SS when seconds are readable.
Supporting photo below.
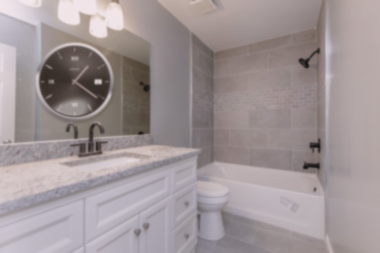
**1:21**
